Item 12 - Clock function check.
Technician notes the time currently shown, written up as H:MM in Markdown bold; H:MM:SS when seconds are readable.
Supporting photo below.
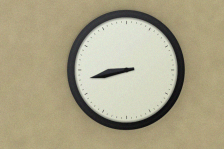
**8:43**
